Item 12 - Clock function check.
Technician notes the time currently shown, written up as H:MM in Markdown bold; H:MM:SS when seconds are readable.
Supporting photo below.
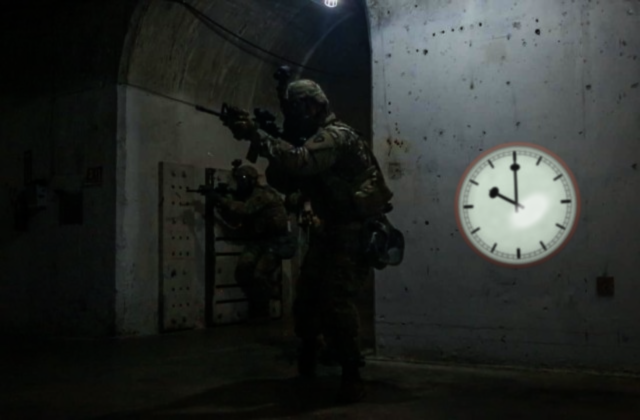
**10:00**
